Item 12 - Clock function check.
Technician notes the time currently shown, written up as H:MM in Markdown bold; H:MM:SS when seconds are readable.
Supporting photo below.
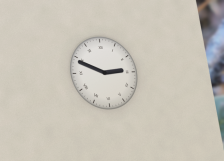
**2:49**
